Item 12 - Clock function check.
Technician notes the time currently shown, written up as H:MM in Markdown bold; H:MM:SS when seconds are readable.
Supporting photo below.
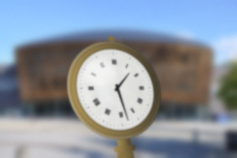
**1:28**
